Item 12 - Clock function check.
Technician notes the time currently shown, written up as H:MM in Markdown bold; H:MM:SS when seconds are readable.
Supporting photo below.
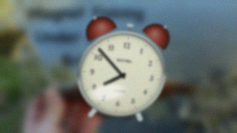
**7:52**
